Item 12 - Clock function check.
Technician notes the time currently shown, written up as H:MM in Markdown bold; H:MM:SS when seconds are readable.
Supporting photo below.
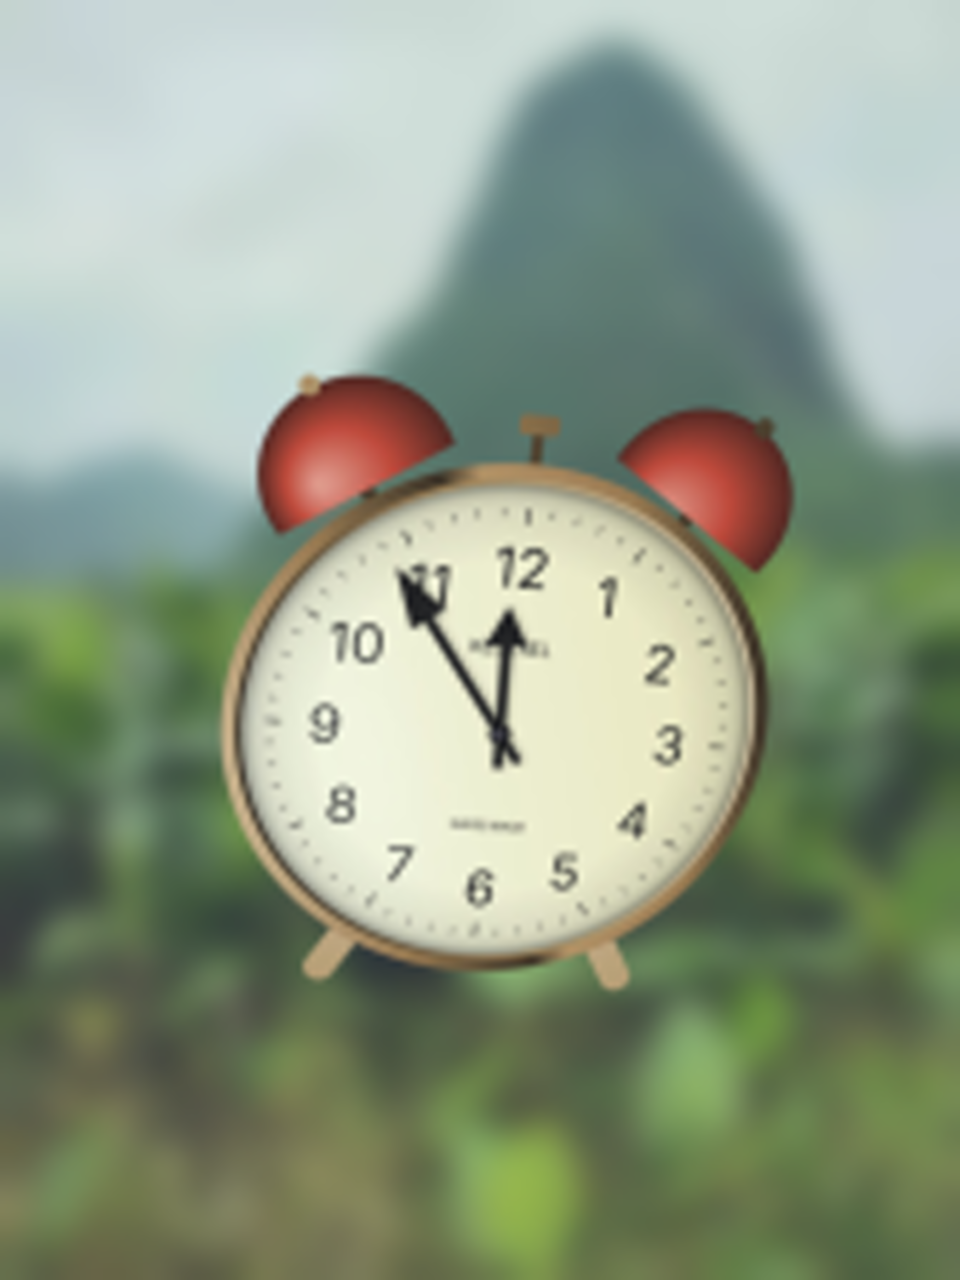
**11:54**
